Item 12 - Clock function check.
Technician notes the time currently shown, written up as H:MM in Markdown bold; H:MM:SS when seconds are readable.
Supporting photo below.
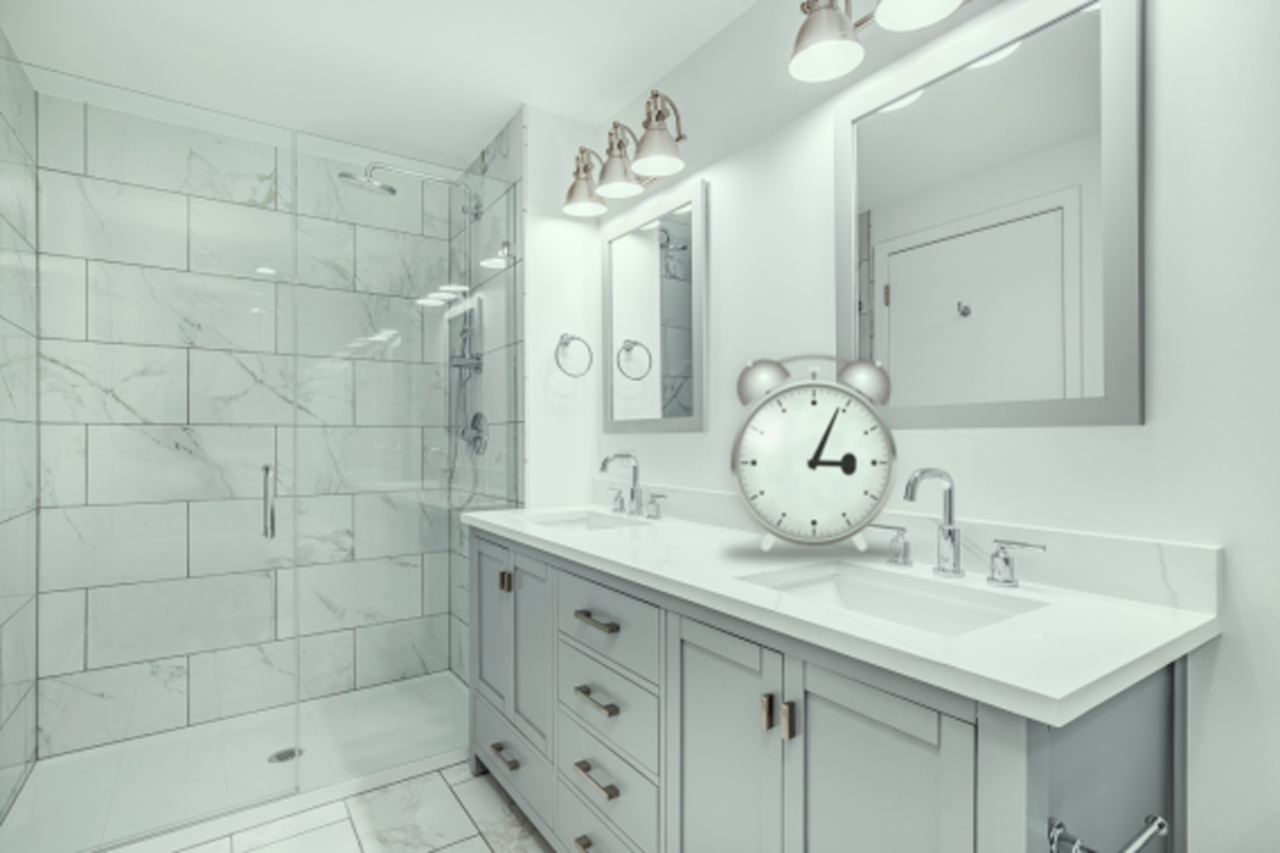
**3:04**
